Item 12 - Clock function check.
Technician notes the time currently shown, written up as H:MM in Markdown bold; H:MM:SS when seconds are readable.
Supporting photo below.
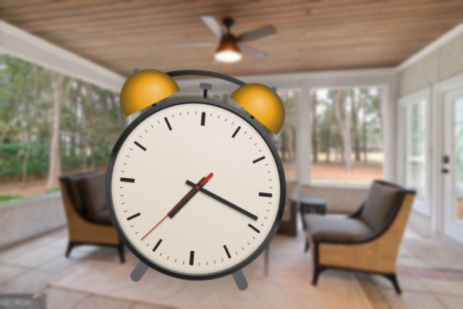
**7:18:37**
